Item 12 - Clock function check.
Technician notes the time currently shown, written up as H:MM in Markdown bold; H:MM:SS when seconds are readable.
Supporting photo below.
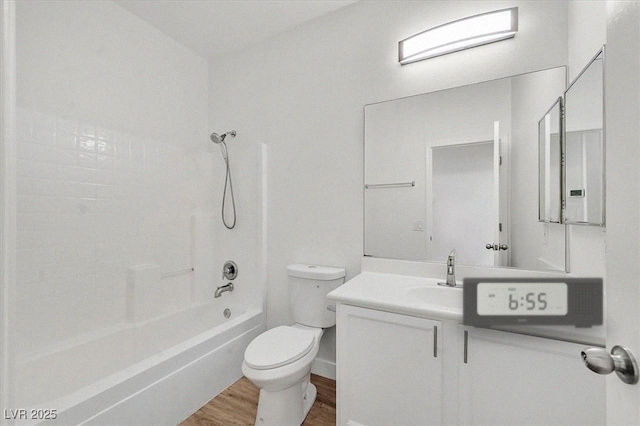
**6:55**
